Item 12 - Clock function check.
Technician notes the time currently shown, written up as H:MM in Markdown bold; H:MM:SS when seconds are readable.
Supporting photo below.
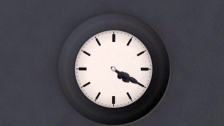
**4:20**
